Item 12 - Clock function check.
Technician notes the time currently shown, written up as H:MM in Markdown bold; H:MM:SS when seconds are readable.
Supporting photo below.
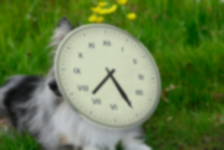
**7:25**
